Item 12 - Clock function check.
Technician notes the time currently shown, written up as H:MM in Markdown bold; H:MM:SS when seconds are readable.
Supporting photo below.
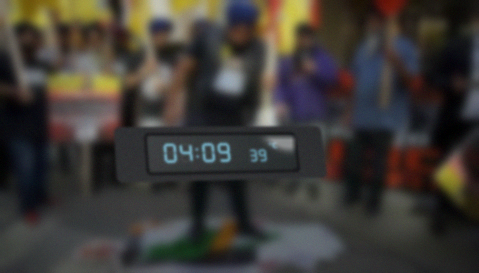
**4:09**
